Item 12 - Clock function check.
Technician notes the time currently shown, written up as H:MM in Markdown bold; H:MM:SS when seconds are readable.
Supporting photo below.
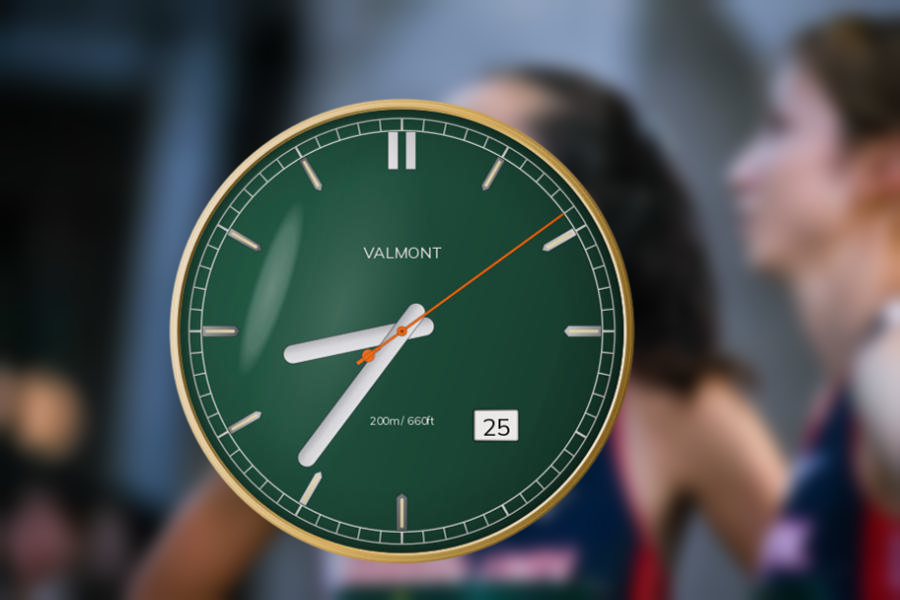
**8:36:09**
